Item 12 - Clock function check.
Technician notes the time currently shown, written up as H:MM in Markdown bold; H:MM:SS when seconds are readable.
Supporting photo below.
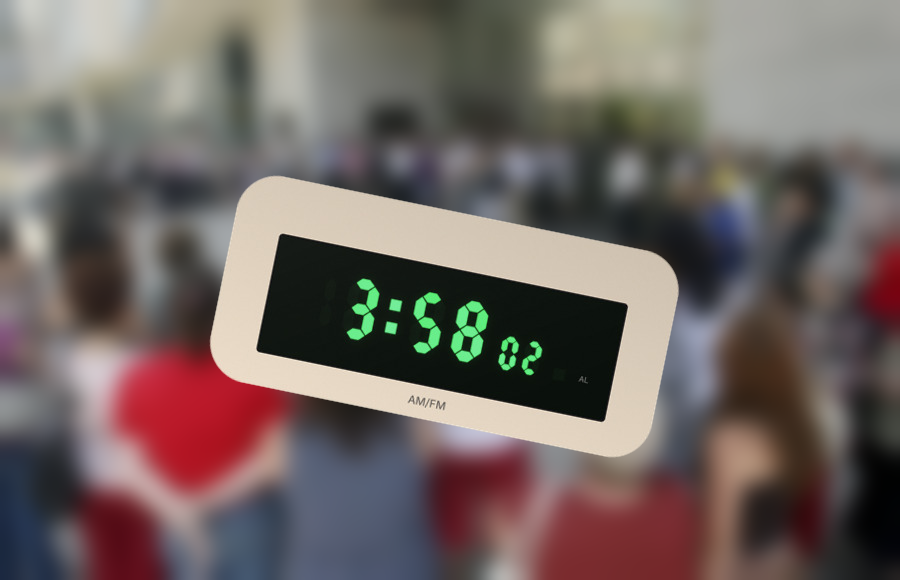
**3:58:02**
